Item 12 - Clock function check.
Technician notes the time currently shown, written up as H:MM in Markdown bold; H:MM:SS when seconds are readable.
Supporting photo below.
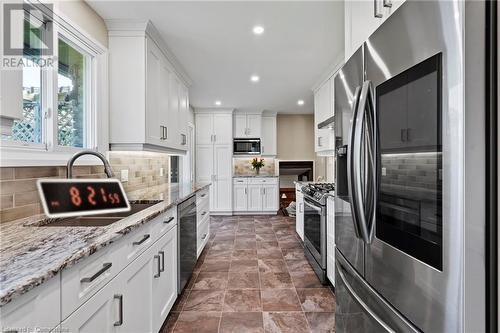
**8:21:59**
